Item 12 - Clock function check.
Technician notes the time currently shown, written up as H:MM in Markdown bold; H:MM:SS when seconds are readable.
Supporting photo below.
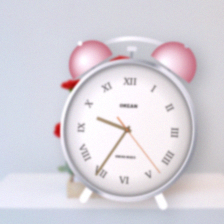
**9:35:23**
